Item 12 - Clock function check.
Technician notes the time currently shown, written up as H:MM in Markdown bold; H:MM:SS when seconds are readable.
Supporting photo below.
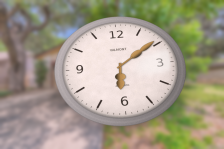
**6:09**
